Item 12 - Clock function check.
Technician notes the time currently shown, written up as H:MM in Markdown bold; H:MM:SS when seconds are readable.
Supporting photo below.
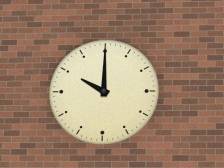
**10:00**
